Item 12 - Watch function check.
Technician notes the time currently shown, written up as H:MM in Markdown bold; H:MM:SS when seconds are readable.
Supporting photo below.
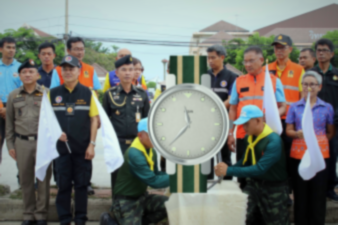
**11:37**
